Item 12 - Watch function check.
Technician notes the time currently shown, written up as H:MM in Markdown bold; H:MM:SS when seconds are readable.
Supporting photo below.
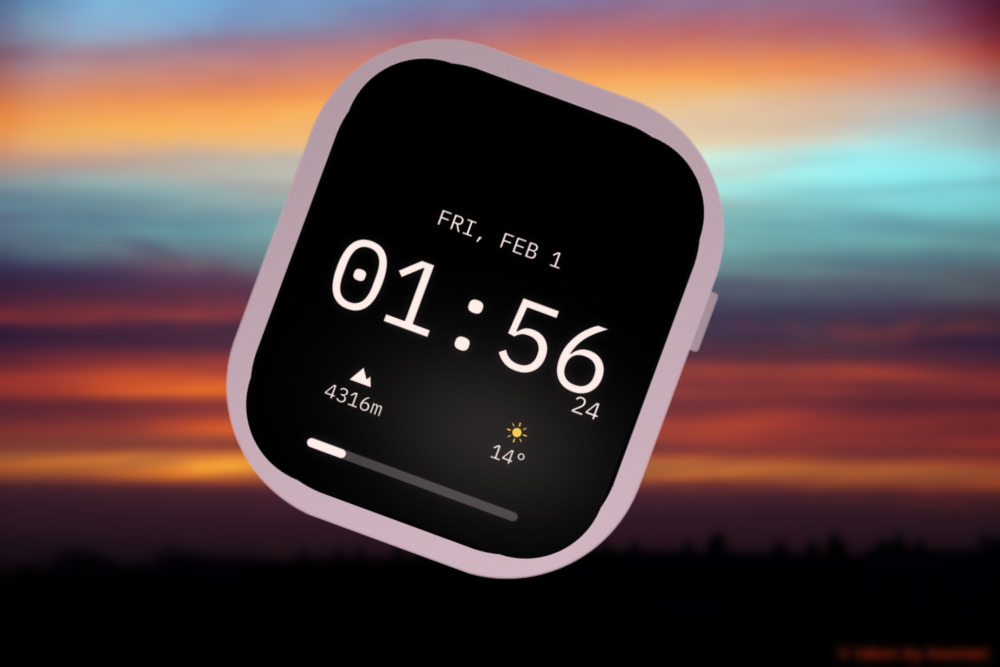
**1:56:24**
